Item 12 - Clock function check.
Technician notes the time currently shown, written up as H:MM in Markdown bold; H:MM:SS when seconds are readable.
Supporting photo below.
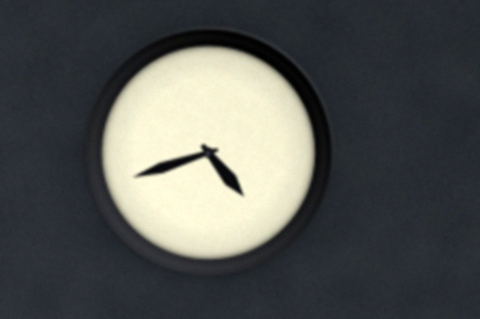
**4:42**
